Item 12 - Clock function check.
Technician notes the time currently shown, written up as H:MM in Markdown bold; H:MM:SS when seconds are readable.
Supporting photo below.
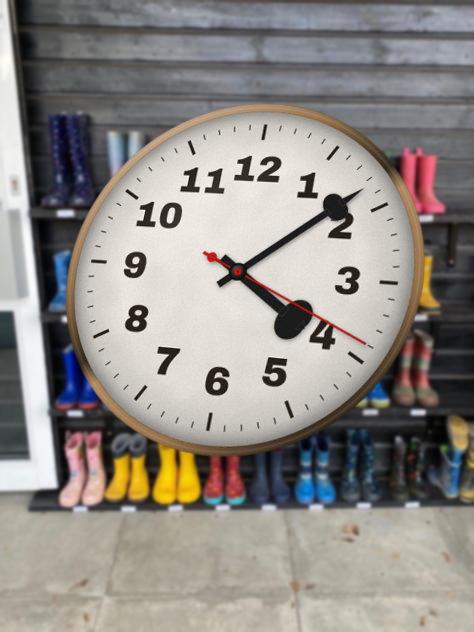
**4:08:19**
